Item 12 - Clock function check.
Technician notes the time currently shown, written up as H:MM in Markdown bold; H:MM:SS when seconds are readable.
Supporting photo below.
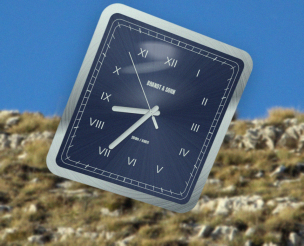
**8:34:53**
